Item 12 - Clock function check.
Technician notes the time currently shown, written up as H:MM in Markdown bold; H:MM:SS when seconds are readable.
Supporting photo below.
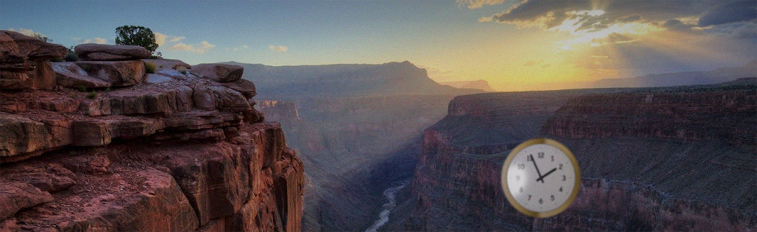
**1:56**
